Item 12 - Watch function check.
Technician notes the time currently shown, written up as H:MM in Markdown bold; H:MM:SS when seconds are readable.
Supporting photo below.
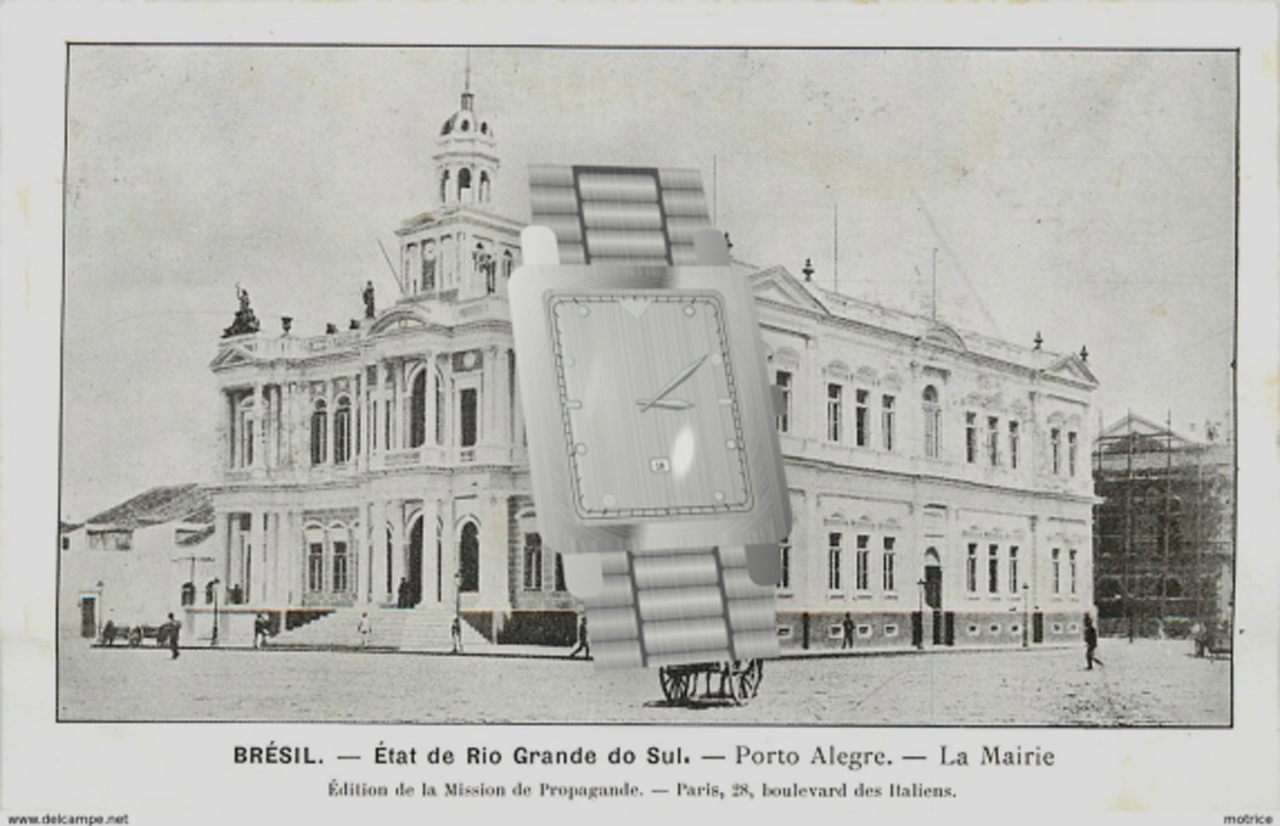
**3:09**
